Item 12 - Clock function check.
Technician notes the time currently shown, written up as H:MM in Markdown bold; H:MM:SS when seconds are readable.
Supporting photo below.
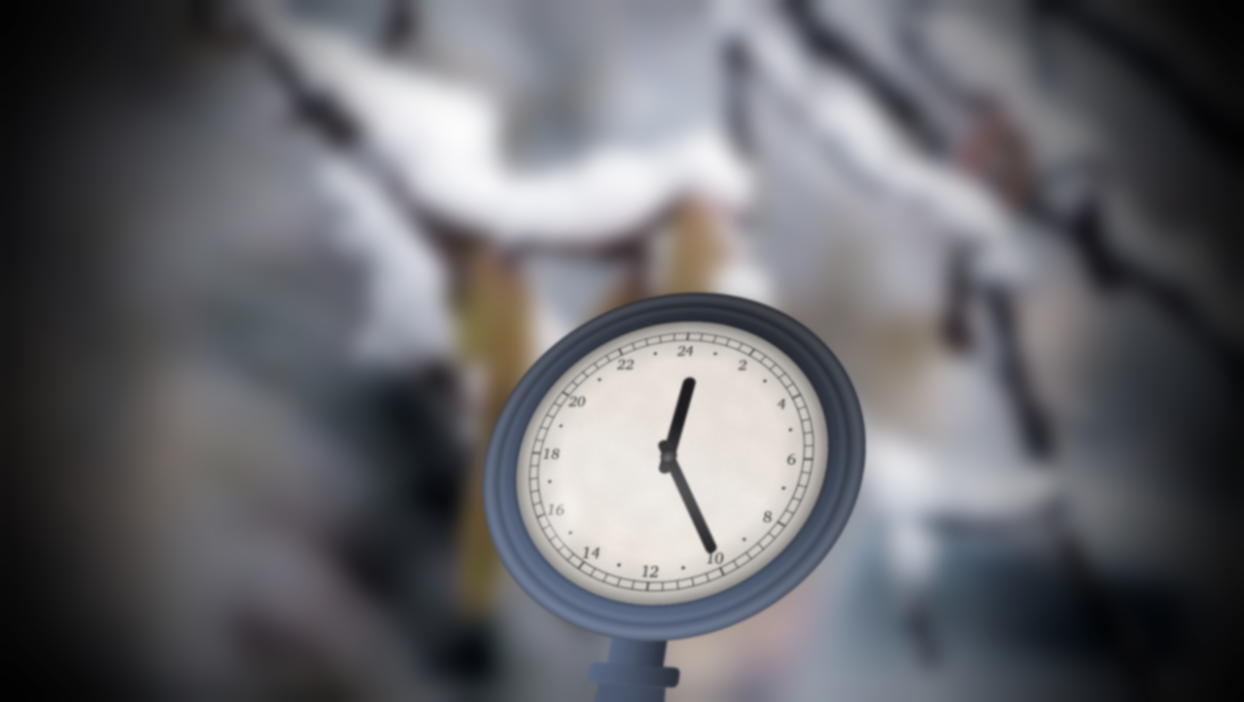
**0:25**
